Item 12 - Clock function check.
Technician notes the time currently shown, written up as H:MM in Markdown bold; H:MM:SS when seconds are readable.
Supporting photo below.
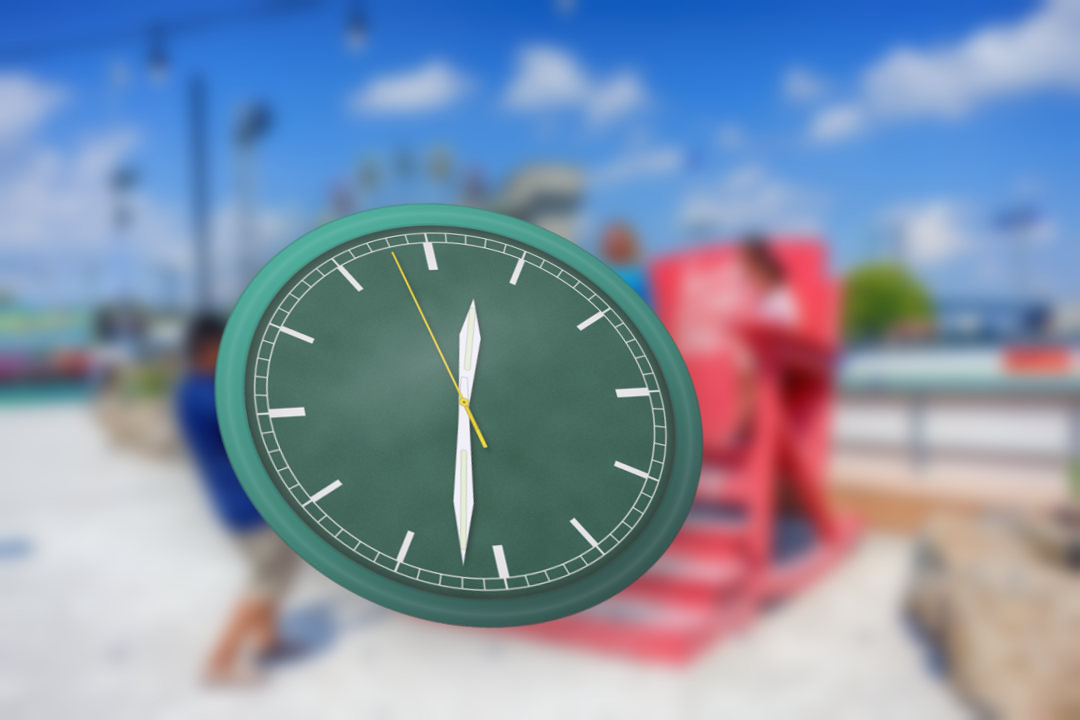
**12:31:58**
